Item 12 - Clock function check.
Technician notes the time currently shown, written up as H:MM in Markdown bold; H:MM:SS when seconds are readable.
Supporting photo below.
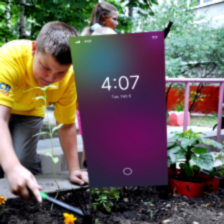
**4:07**
